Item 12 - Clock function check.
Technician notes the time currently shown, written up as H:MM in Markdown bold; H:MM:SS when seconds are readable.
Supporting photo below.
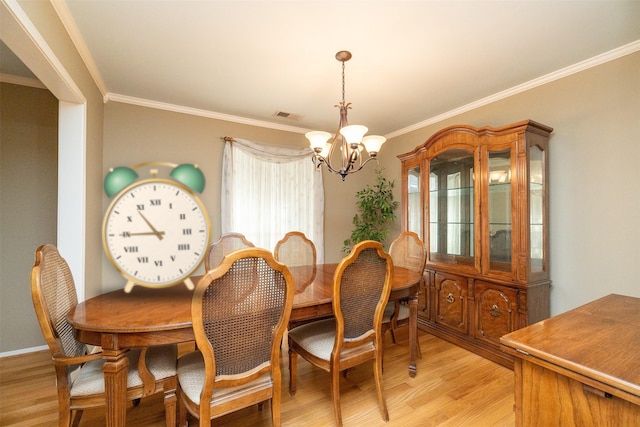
**10:45**
